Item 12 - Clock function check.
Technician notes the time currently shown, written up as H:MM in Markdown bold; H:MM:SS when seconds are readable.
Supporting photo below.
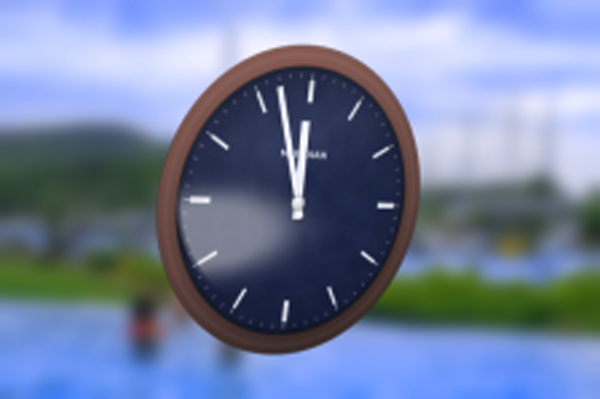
**11:57**
